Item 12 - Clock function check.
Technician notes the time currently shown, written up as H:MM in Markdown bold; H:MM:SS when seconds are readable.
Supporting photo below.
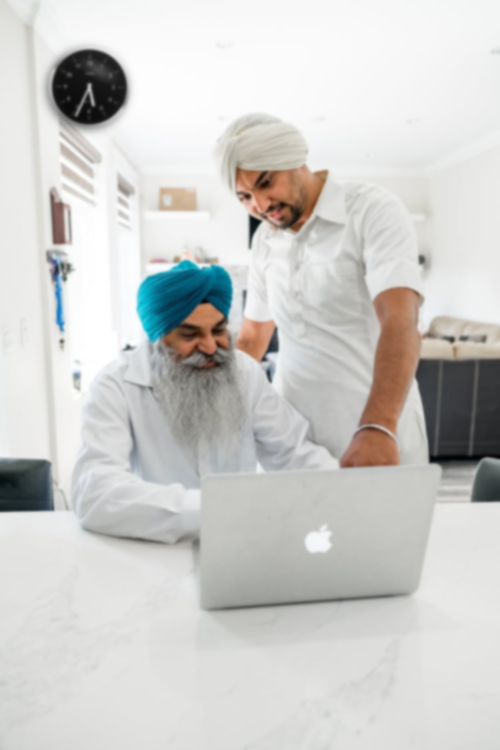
**5:34**
